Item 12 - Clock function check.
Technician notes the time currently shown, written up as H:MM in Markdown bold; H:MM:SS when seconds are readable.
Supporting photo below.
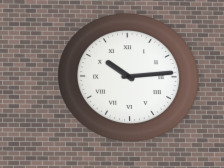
**10:14**
